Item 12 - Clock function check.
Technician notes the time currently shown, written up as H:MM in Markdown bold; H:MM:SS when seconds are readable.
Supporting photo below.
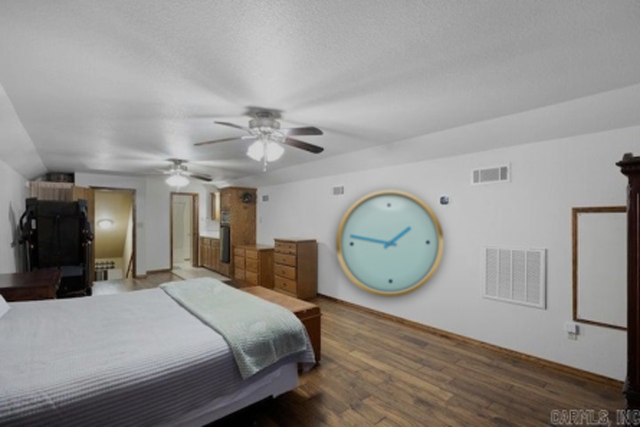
**1:47**
